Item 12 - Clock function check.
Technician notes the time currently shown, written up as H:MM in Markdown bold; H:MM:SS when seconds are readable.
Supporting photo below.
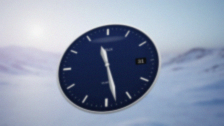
**11:28**
